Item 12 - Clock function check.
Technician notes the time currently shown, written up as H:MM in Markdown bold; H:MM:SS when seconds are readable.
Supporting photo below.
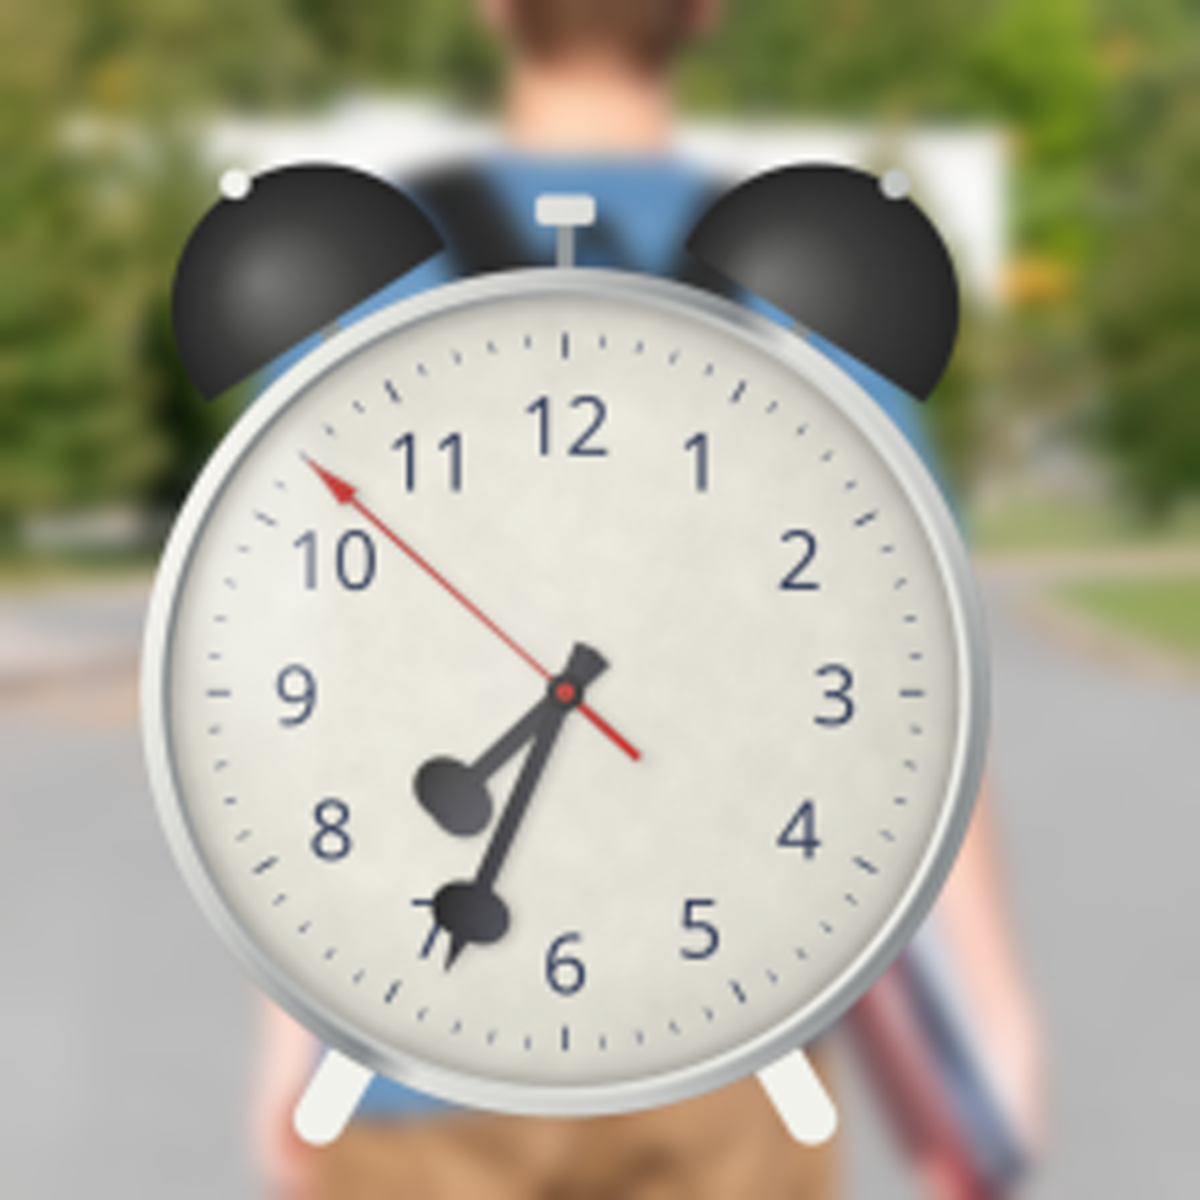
**7:33:52**
